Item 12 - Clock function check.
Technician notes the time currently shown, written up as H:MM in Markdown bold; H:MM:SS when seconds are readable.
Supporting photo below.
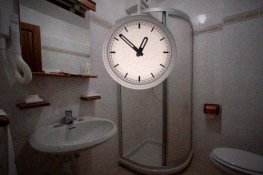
**12:52**
